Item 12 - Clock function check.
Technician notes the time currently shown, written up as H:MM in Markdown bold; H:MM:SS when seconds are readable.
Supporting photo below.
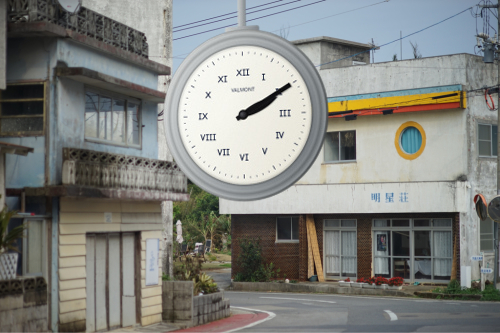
**2:10**
